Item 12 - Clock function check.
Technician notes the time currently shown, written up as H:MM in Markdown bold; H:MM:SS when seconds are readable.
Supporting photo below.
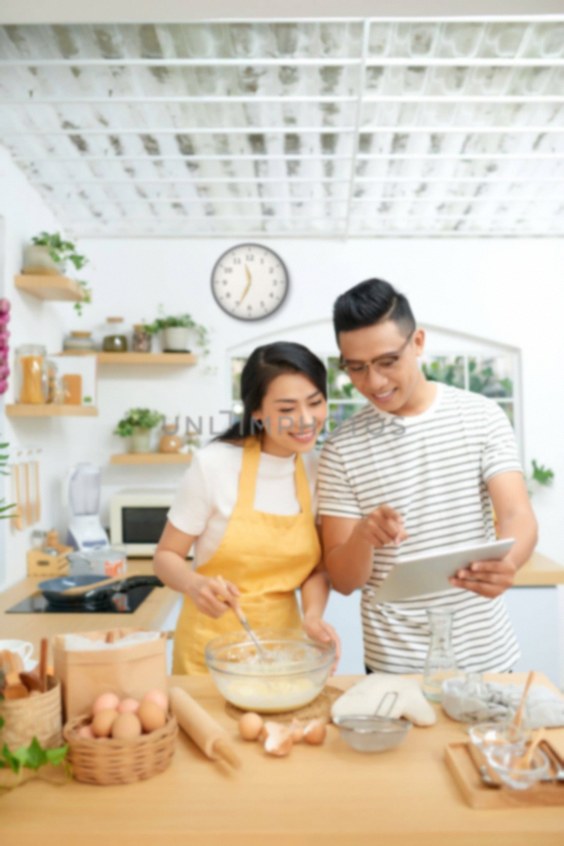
**11:34**
